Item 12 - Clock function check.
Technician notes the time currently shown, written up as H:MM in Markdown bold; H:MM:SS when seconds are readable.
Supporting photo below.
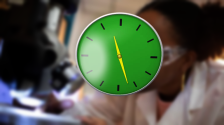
**11:27**
